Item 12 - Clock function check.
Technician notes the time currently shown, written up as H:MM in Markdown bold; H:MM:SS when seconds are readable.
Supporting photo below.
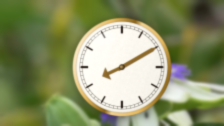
**8:10**
